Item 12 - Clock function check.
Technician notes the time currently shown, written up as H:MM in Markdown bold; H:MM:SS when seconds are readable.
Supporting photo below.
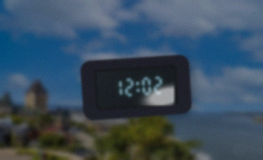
**12:02**
